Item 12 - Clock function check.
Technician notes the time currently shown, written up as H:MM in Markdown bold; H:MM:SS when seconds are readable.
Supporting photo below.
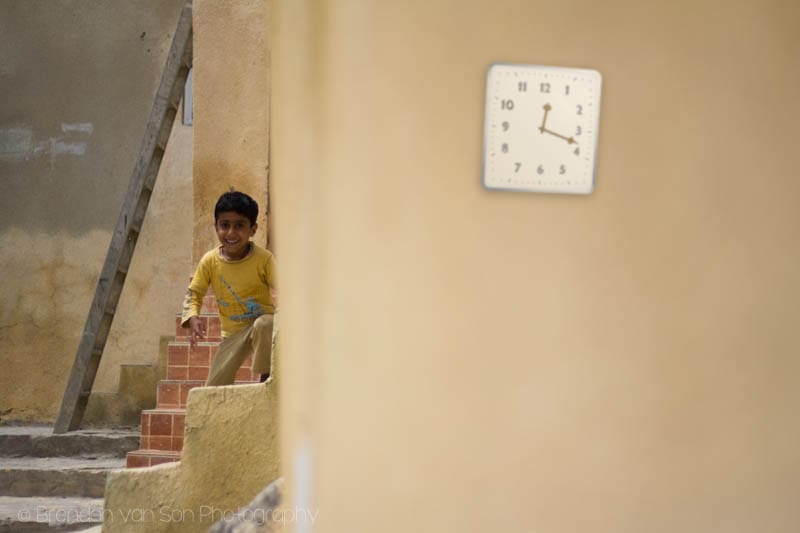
**12:18**
